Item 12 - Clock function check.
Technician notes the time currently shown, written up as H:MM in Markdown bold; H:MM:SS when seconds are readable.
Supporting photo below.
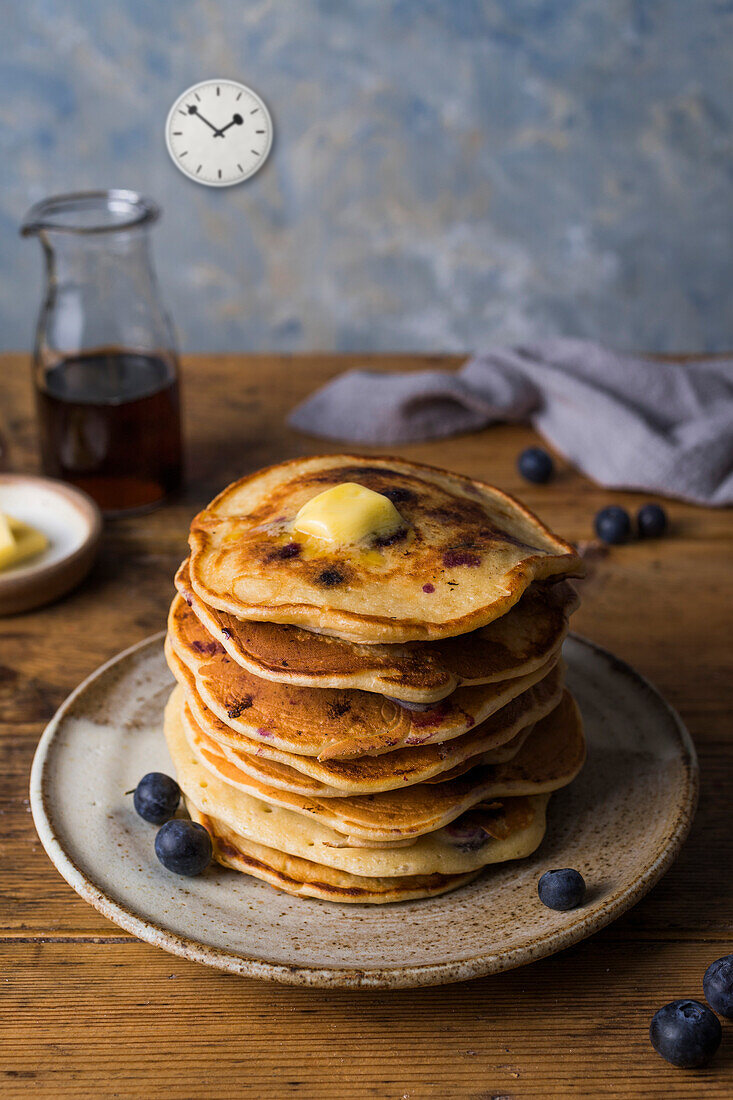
**1:52**
